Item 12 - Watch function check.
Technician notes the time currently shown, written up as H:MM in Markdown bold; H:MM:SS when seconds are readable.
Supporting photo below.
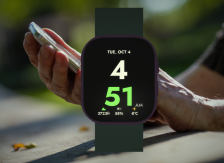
**4:51**
